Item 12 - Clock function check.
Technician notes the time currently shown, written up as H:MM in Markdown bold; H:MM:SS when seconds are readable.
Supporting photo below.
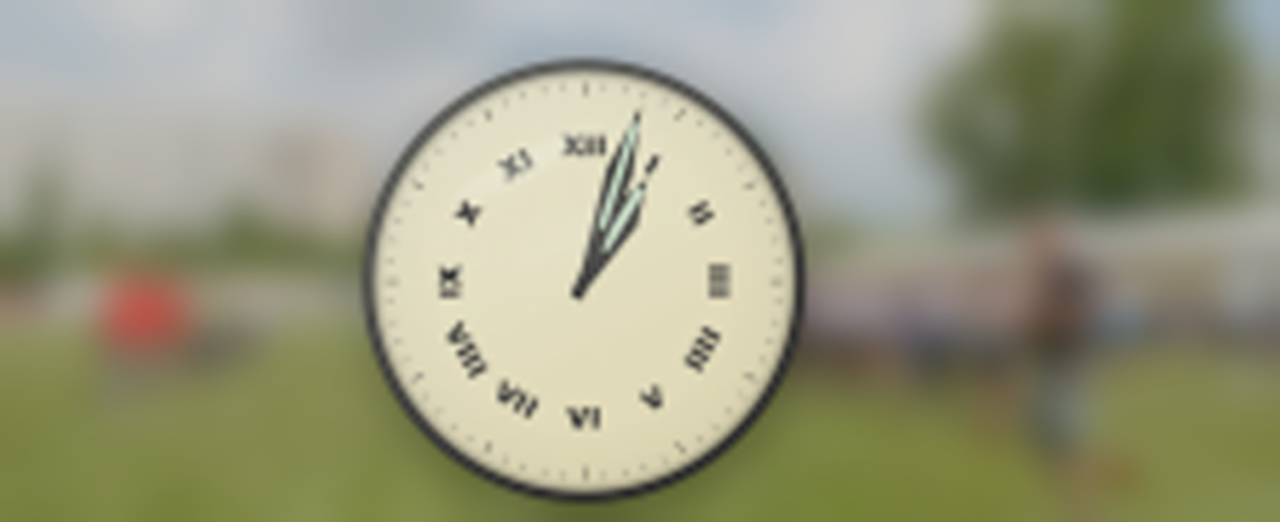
**1:03**
